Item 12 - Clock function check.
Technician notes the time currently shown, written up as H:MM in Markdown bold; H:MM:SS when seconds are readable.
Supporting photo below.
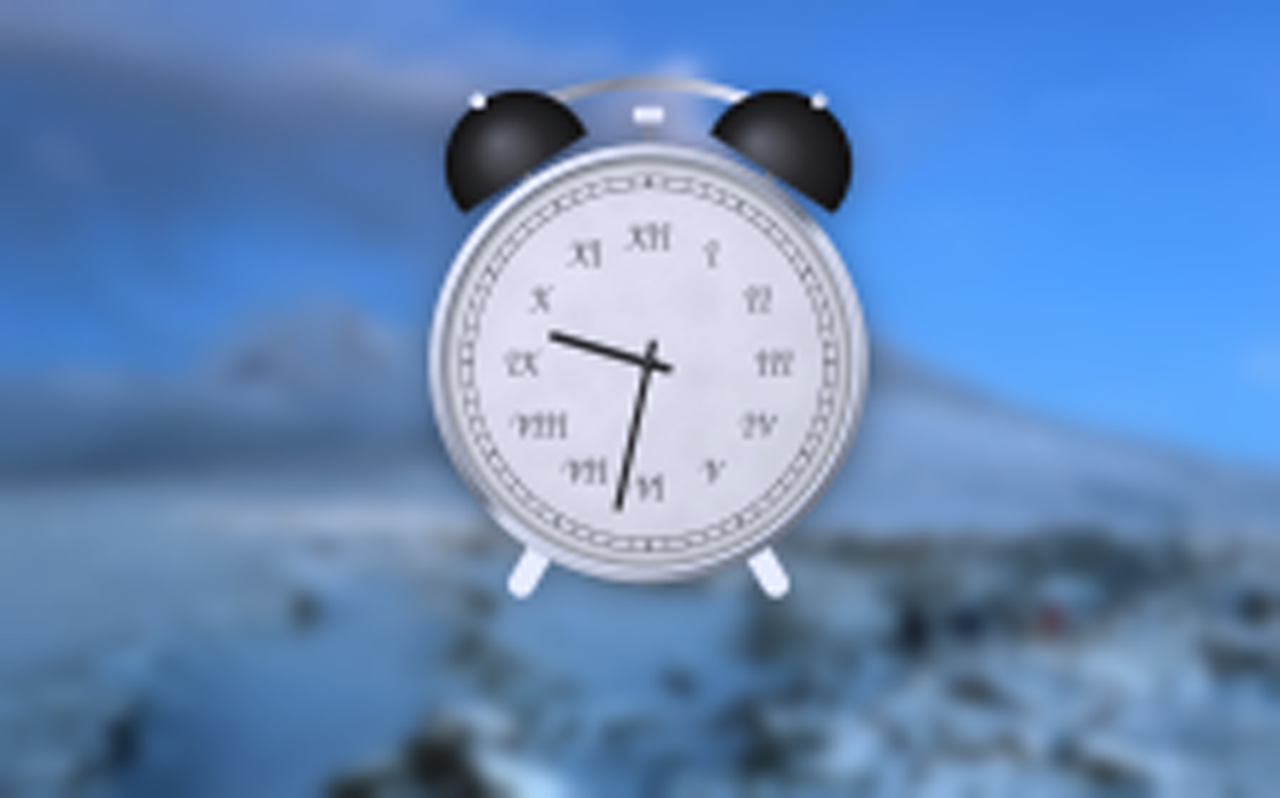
**9:32**
